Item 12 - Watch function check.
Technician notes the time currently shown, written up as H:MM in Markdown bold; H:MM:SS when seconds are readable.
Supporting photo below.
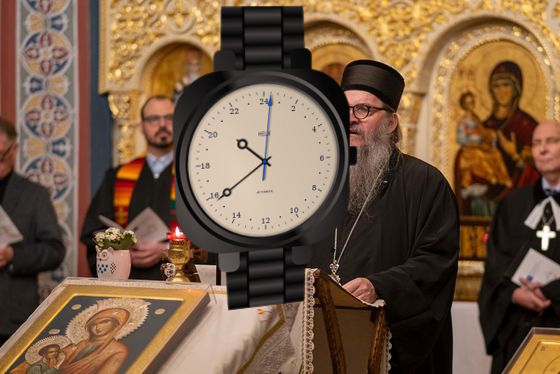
**20:39:01**
